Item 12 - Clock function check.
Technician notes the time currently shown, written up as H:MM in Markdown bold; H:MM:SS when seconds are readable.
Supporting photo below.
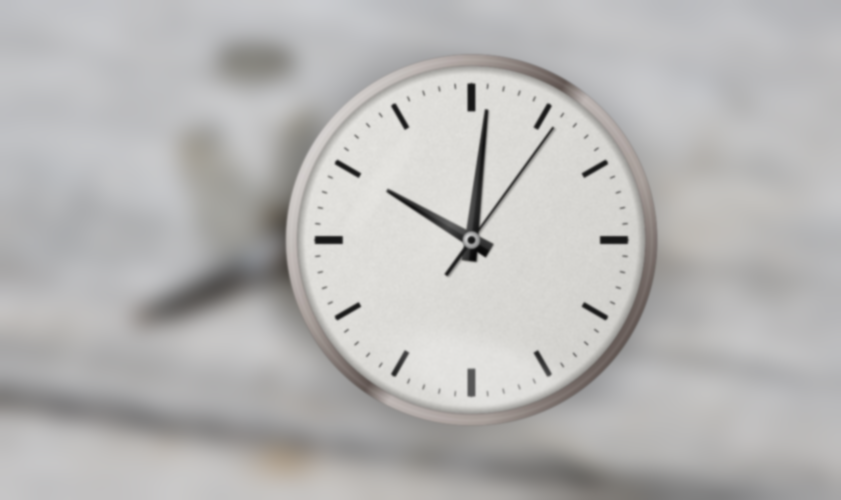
**10:01:06**
